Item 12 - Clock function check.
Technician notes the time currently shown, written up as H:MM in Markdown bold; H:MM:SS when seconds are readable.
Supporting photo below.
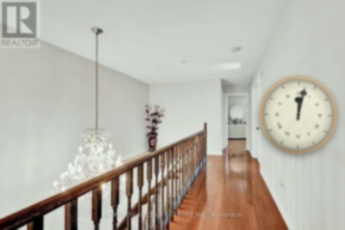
**12:02**
